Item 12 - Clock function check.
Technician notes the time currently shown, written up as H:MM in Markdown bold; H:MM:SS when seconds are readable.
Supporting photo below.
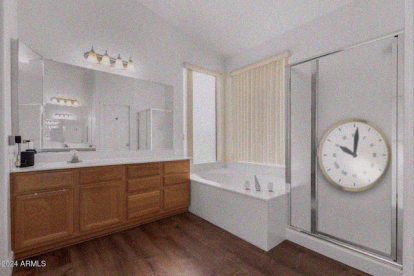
**10:01**
